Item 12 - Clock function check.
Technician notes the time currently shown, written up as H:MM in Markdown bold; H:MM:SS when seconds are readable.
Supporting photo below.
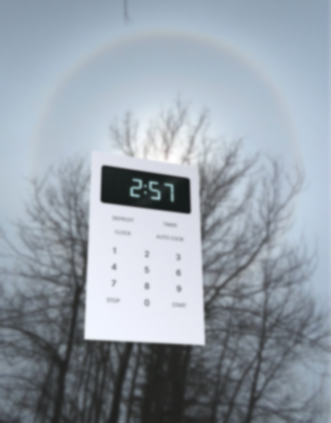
**2:57**
